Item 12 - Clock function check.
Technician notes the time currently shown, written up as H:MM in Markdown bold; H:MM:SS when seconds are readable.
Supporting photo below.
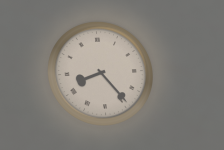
**8:24**
